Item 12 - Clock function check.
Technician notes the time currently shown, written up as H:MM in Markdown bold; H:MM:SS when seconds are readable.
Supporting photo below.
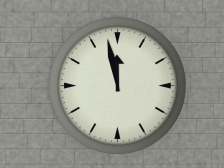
**11:58**
